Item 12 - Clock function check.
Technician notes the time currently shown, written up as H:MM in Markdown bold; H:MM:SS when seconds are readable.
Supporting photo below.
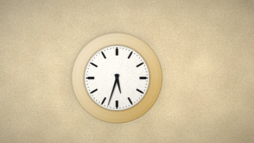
**5:33**
